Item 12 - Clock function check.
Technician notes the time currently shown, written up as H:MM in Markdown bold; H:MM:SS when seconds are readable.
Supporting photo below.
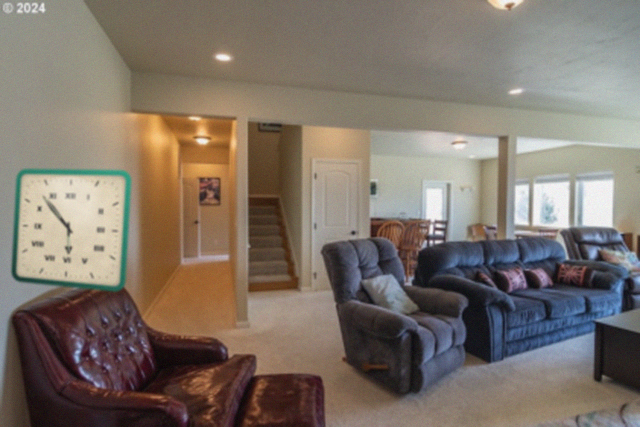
**5:53**
